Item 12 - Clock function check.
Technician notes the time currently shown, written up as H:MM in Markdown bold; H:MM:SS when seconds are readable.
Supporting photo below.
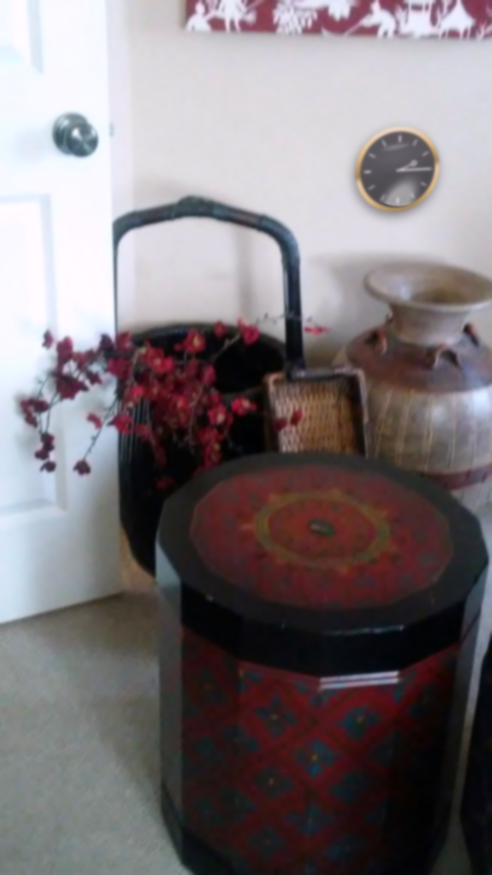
**2:15**
